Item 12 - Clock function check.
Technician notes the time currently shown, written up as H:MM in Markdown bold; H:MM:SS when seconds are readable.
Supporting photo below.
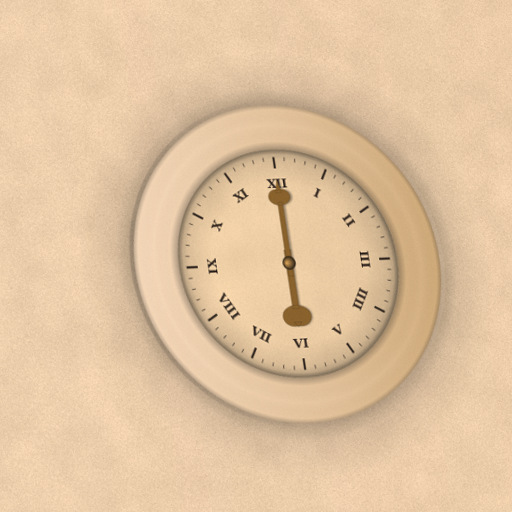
**6:00**
